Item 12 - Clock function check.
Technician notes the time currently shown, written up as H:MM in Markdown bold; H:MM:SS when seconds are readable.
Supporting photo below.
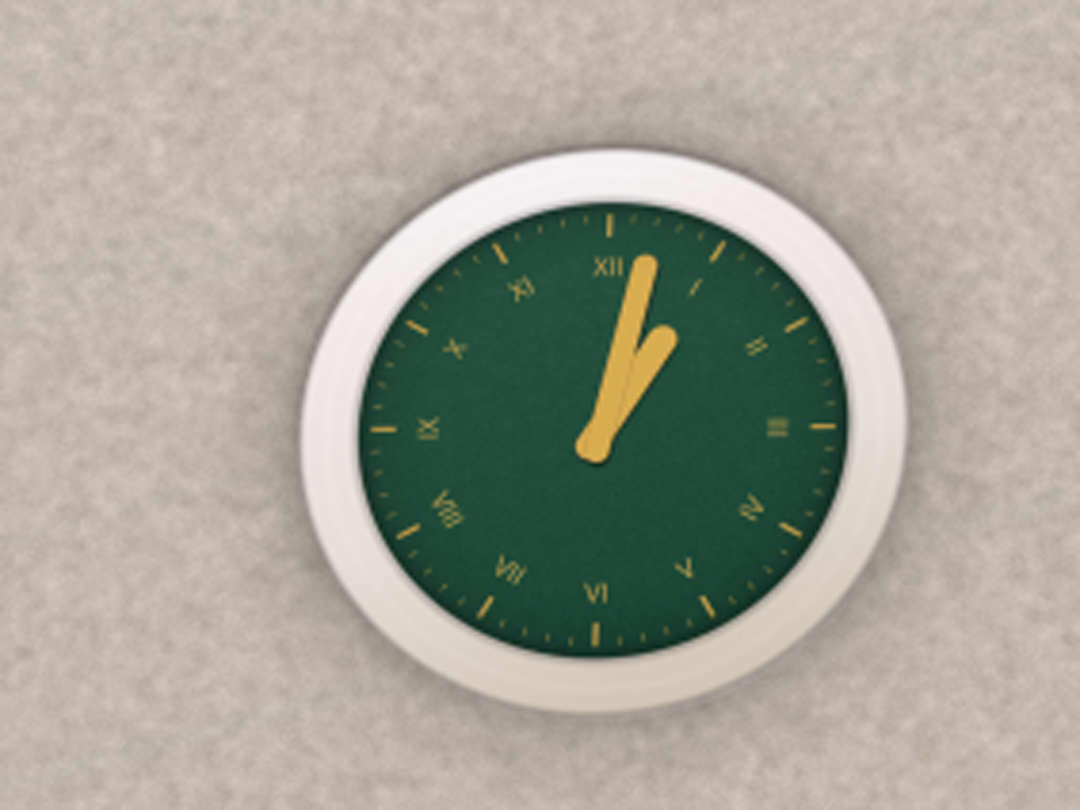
**1:02**
